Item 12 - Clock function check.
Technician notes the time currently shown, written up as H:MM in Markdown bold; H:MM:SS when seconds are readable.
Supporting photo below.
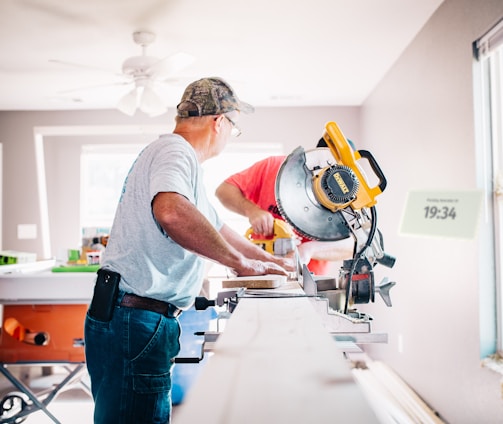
**19:34**
